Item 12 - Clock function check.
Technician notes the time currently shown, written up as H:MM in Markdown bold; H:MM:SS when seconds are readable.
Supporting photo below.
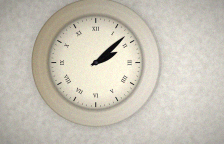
**2:08**
